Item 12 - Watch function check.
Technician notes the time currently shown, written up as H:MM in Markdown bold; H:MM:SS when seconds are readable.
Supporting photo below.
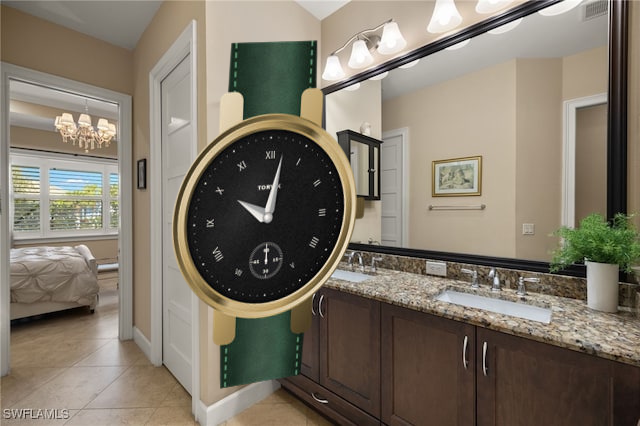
**10:02**
